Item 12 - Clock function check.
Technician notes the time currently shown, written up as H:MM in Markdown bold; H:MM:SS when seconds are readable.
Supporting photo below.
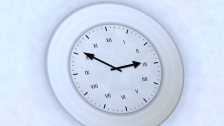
**2:51**
